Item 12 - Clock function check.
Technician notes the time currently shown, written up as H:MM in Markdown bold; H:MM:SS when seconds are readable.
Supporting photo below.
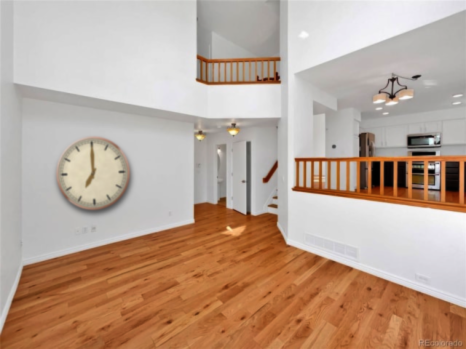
**7:00**
